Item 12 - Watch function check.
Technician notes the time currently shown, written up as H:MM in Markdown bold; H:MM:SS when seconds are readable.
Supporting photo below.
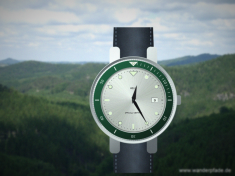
**12:25**
